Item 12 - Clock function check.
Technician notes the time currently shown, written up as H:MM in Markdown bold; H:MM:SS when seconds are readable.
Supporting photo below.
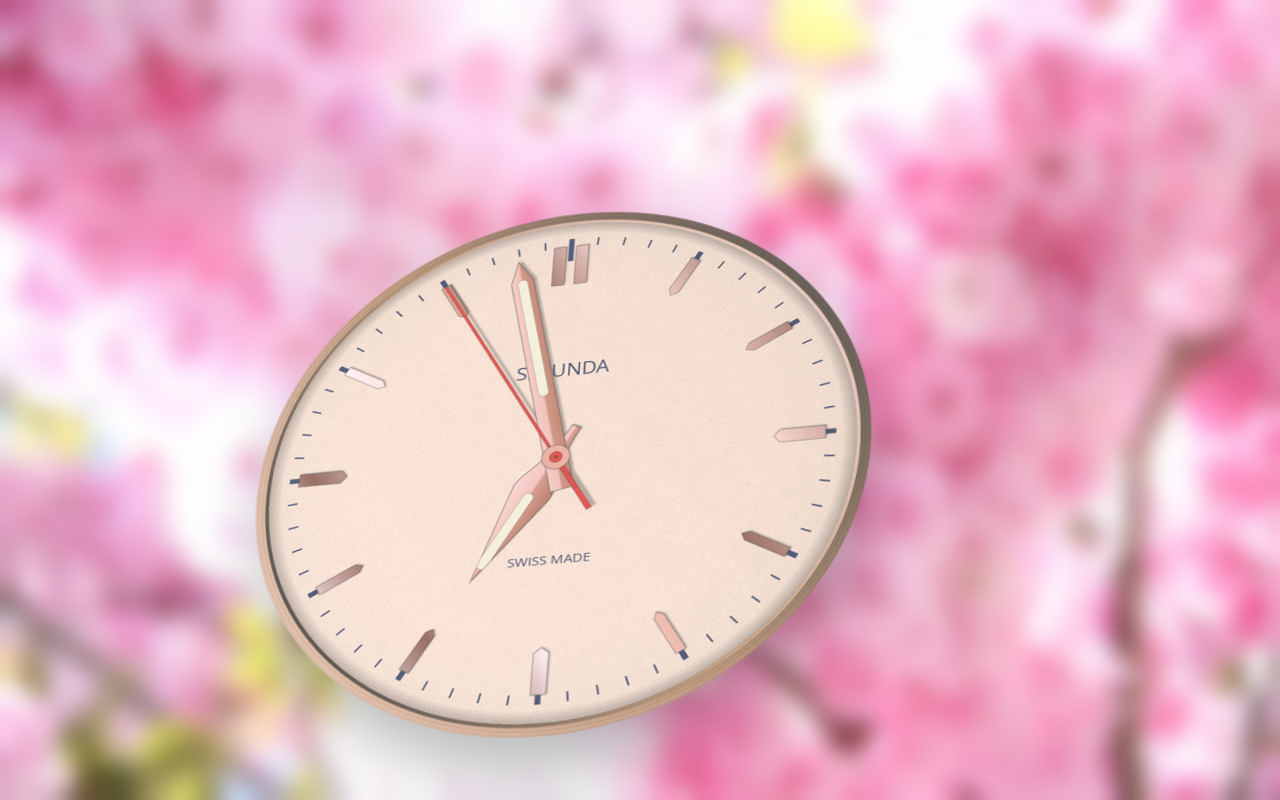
**6:57:55**
